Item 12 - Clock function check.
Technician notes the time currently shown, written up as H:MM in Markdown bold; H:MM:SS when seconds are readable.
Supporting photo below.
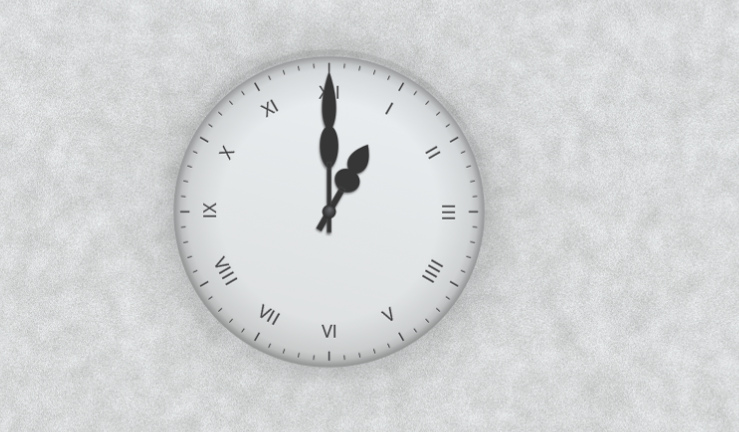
**1:00**
